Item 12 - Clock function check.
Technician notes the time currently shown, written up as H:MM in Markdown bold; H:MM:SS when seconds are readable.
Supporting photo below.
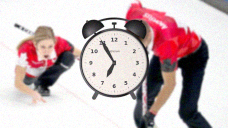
**6:55**
